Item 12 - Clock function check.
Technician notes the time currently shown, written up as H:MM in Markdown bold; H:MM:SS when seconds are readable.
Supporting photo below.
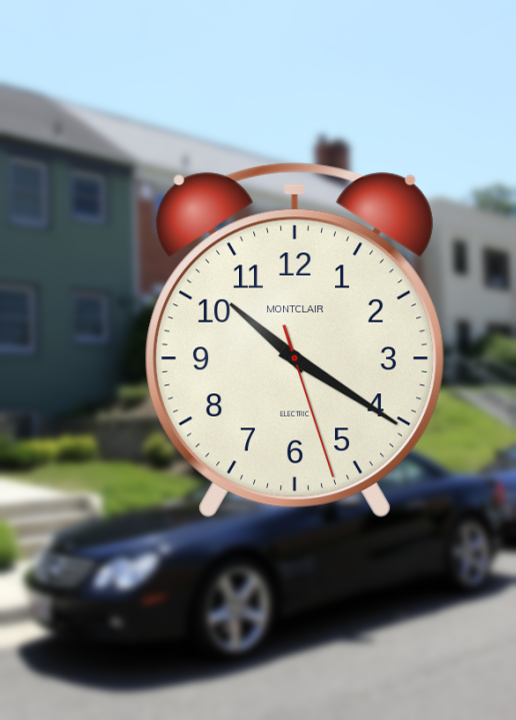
**10:20:27**
